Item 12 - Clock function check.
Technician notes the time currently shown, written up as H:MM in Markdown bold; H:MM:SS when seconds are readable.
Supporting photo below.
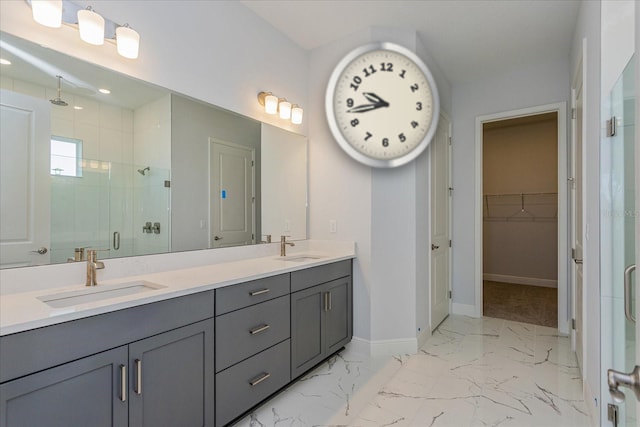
**9:43**
